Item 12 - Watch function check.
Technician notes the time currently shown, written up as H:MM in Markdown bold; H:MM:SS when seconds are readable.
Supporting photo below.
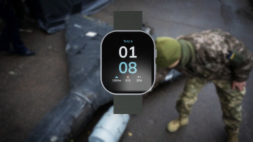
**1:08**
